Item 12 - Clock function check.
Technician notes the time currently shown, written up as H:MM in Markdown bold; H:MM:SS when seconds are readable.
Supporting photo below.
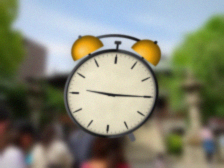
**9:15**
